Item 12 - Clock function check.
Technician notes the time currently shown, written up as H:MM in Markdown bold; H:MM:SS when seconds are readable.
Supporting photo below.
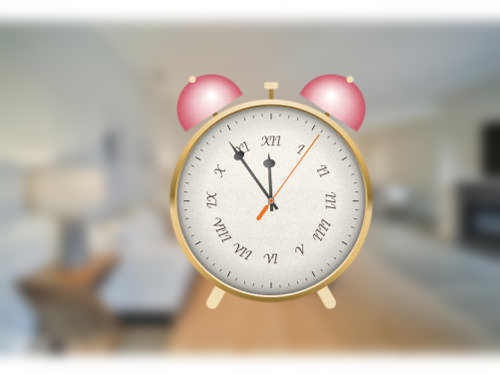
**11:54:06**
